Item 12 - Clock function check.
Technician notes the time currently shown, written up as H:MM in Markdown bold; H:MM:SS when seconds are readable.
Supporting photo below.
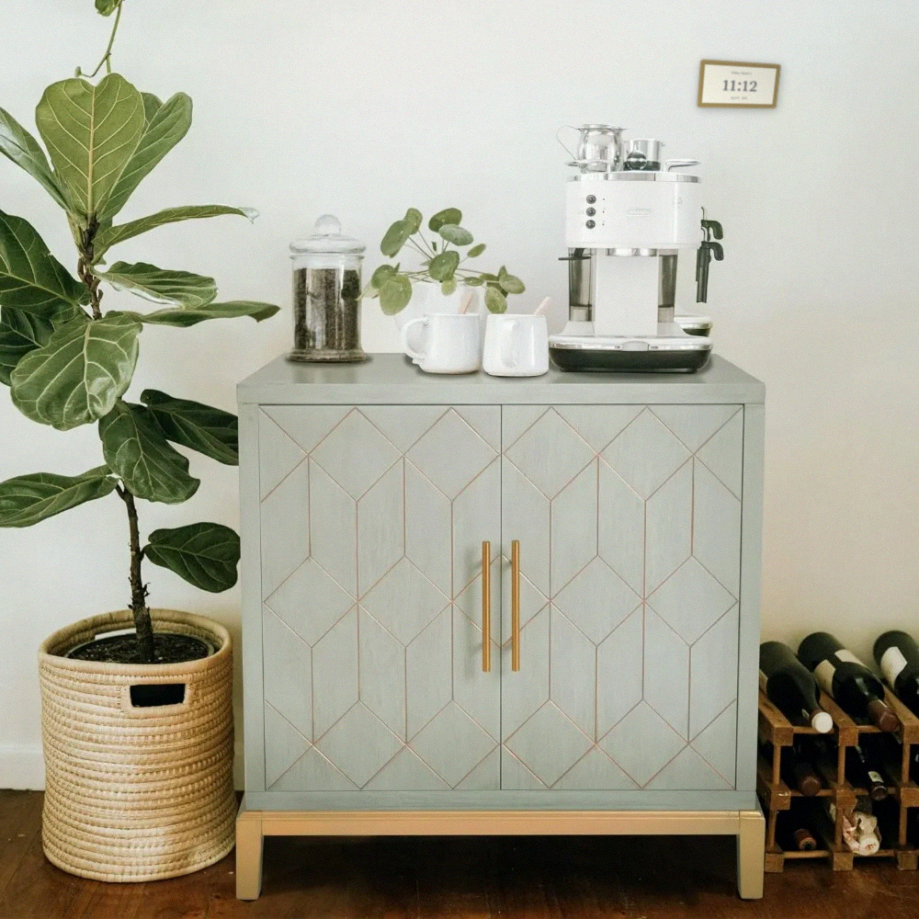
**11:12**
